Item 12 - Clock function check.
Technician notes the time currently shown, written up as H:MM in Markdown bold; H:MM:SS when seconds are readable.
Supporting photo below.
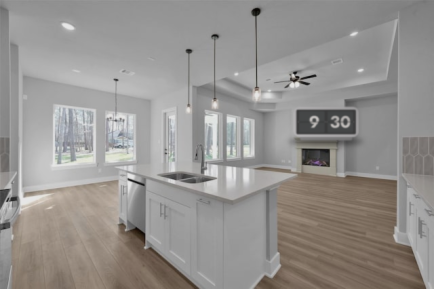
**9:30**
